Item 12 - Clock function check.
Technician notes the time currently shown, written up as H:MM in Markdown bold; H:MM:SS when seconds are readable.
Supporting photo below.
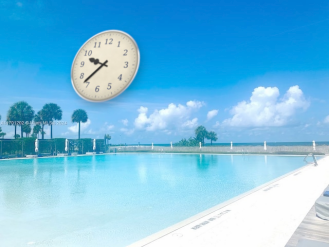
**9:37**
